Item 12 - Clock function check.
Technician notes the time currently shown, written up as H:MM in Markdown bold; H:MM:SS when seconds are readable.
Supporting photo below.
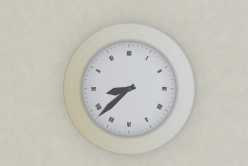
**8:38**
